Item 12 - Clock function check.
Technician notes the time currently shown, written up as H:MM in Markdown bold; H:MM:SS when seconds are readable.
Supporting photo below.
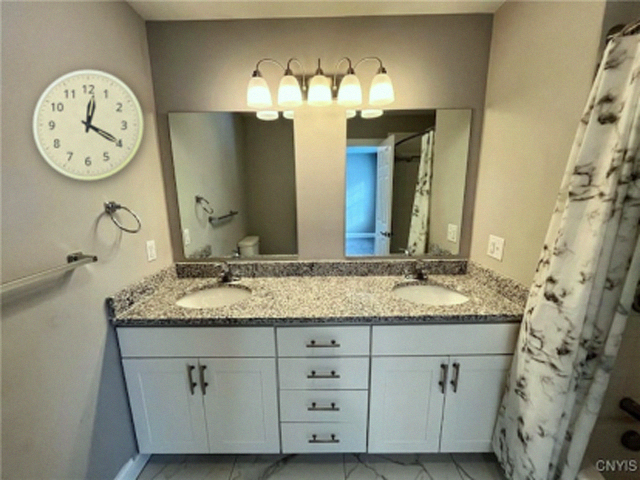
**12:20**
